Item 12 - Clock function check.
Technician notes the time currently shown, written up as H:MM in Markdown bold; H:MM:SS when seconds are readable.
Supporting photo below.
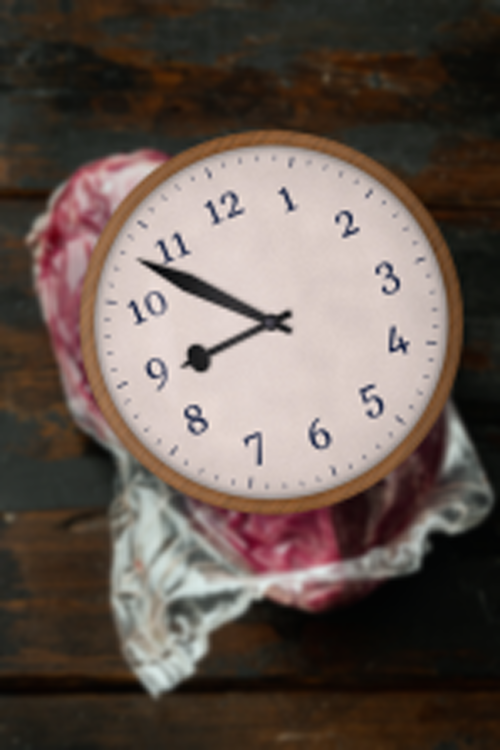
**8:53**
